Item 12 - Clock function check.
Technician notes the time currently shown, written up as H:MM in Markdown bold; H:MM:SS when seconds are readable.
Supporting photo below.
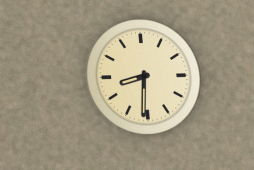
**8:31**
